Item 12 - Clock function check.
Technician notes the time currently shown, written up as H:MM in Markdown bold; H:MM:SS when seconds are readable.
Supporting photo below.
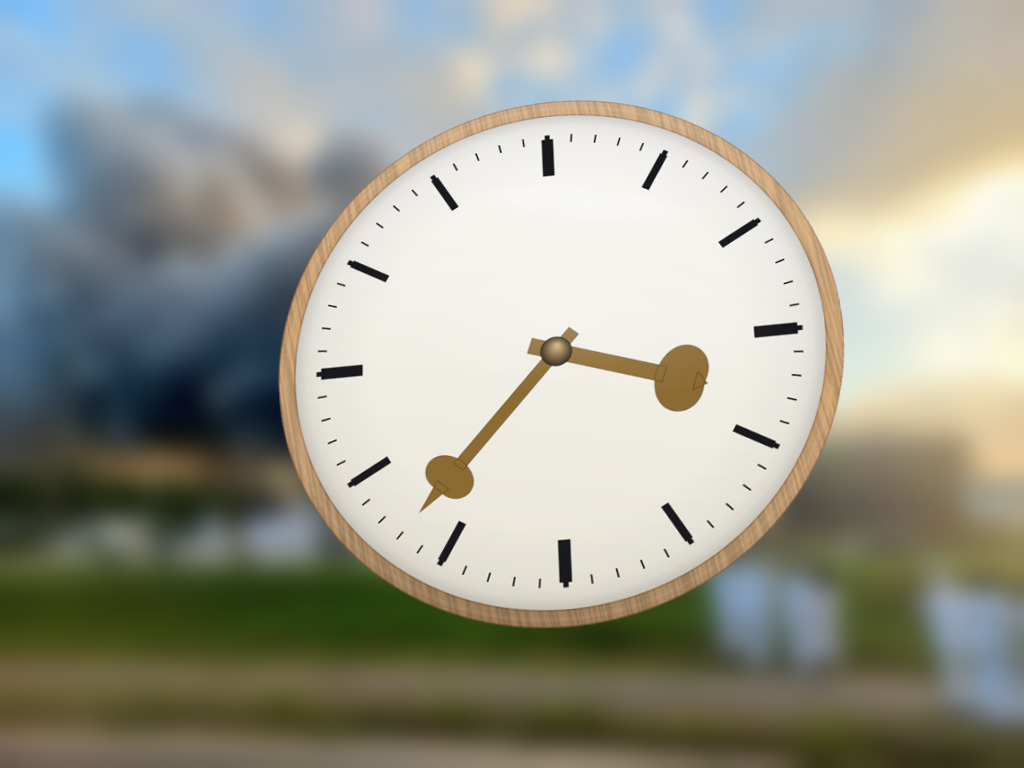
**3:37**
